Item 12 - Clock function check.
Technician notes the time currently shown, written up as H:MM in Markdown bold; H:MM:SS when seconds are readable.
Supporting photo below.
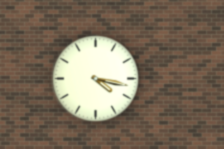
**4:17**
